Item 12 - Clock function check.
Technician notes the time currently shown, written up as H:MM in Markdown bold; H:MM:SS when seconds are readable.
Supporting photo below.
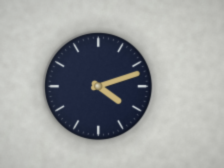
**4:12**
